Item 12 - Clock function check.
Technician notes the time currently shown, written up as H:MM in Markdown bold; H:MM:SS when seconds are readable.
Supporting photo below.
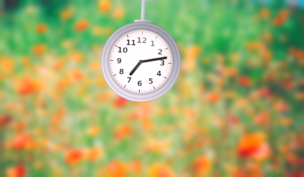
**7:13**
